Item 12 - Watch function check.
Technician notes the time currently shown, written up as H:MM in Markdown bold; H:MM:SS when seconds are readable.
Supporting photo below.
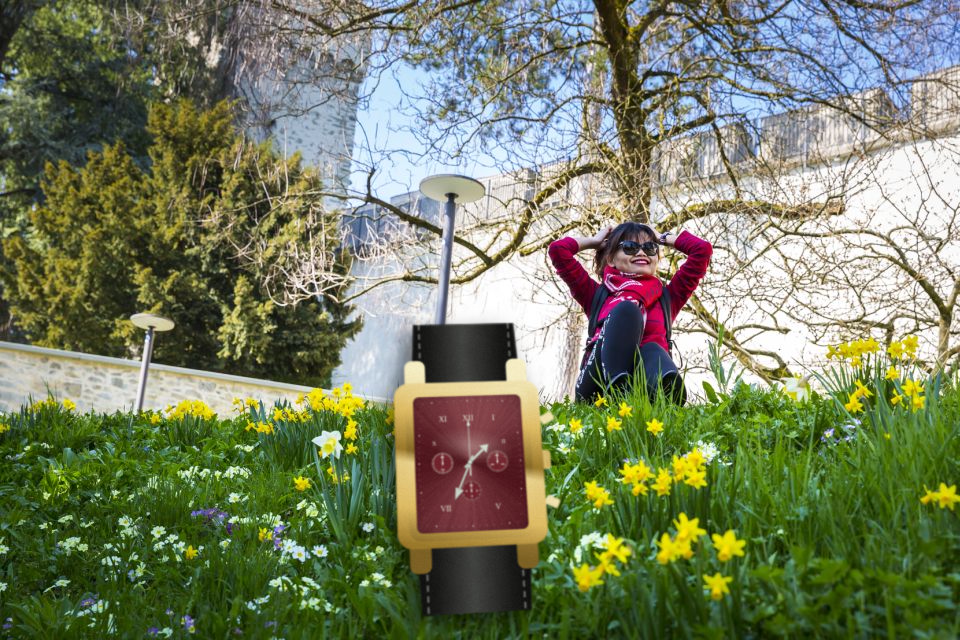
**1:34**
